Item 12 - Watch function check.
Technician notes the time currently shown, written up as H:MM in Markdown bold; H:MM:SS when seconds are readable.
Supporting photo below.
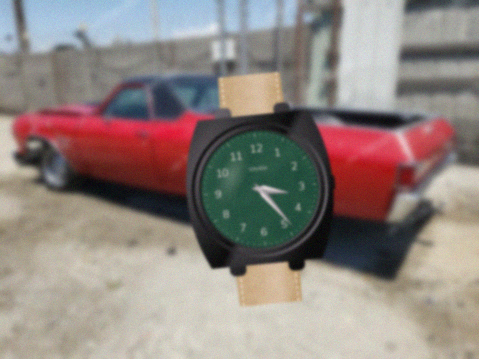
**3:24**
